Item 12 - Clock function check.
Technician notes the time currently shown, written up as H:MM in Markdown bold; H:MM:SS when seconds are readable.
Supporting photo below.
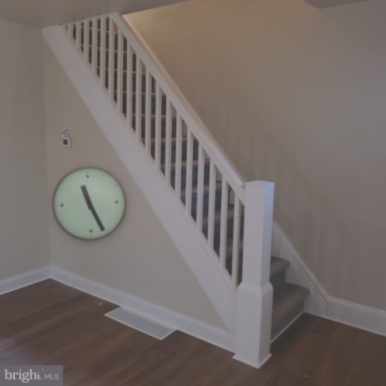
**11:26**
